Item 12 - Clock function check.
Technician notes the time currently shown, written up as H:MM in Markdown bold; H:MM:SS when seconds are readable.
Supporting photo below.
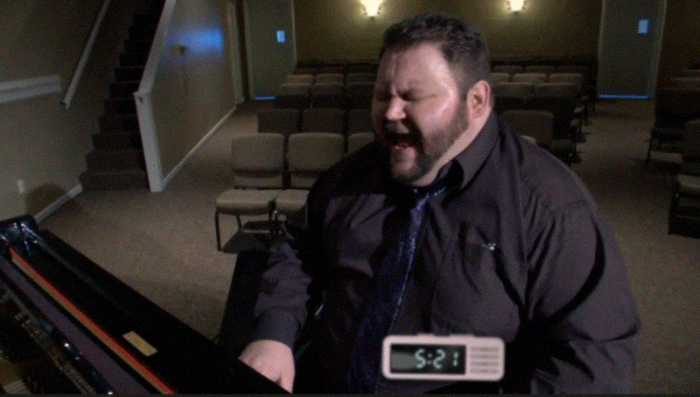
**5:21**
